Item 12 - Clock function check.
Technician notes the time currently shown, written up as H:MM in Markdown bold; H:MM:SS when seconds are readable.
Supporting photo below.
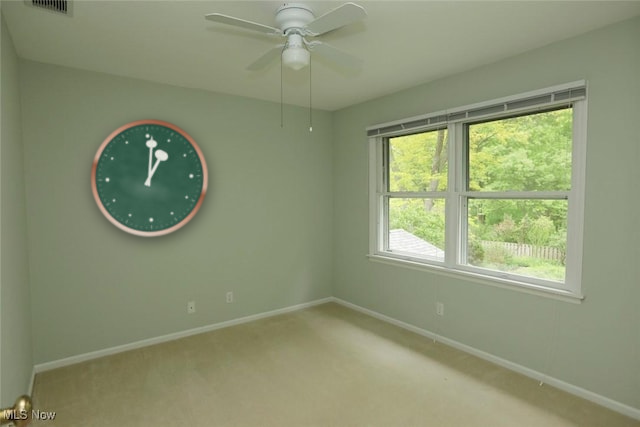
**1:01**
